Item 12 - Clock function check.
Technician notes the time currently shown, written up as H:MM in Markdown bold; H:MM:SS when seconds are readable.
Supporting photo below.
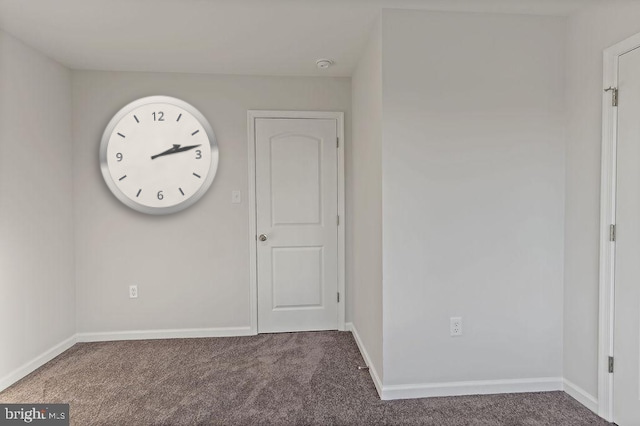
**2:13**
